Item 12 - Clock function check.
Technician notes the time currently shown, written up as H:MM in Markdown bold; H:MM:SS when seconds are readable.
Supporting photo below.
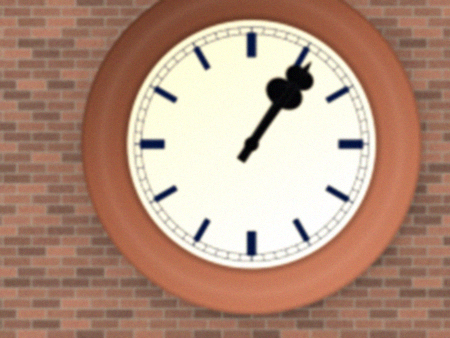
**1:06**
